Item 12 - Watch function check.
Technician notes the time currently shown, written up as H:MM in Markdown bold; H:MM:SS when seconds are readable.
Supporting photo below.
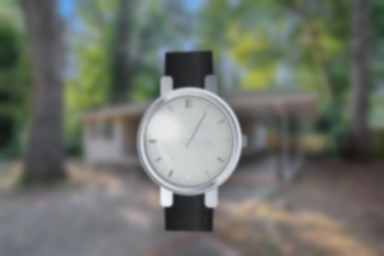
**3:05**
